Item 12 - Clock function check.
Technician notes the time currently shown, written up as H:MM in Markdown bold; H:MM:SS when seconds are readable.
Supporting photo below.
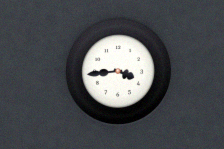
**3:44**
